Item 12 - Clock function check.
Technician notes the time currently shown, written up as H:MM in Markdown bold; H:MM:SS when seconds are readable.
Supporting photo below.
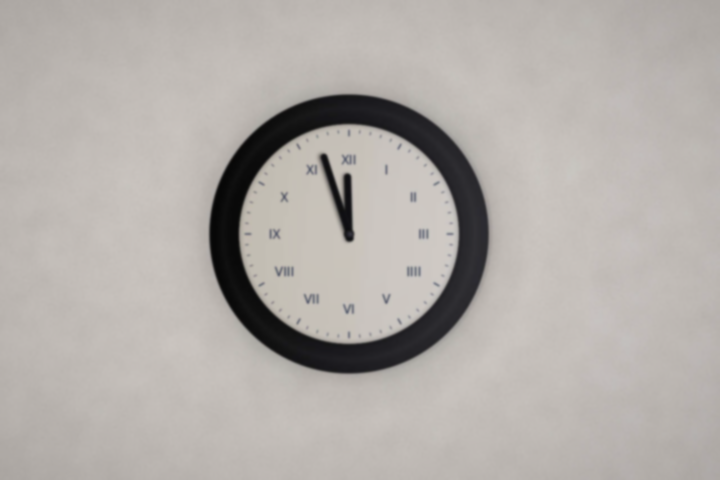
**11:57**
